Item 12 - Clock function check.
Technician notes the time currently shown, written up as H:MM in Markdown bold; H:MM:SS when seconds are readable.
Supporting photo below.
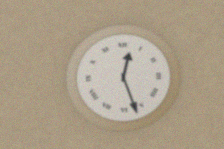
**12:27**
